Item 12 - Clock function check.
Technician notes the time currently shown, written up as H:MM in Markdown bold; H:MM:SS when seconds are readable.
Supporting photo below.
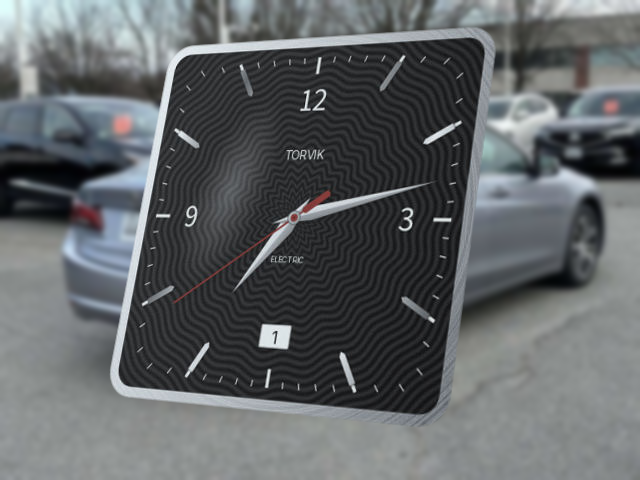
**7:12:39**
